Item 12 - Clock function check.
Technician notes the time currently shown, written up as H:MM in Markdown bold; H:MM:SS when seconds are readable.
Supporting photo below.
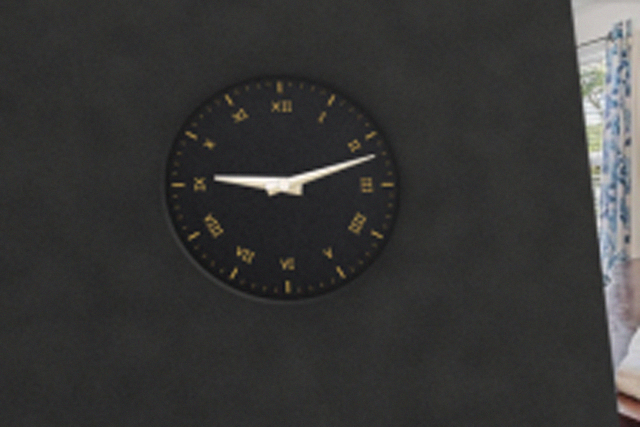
**9:12**
